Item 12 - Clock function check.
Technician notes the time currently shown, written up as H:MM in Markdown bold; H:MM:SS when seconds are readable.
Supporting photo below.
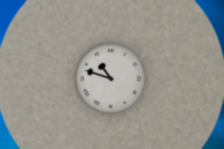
**10:48**
